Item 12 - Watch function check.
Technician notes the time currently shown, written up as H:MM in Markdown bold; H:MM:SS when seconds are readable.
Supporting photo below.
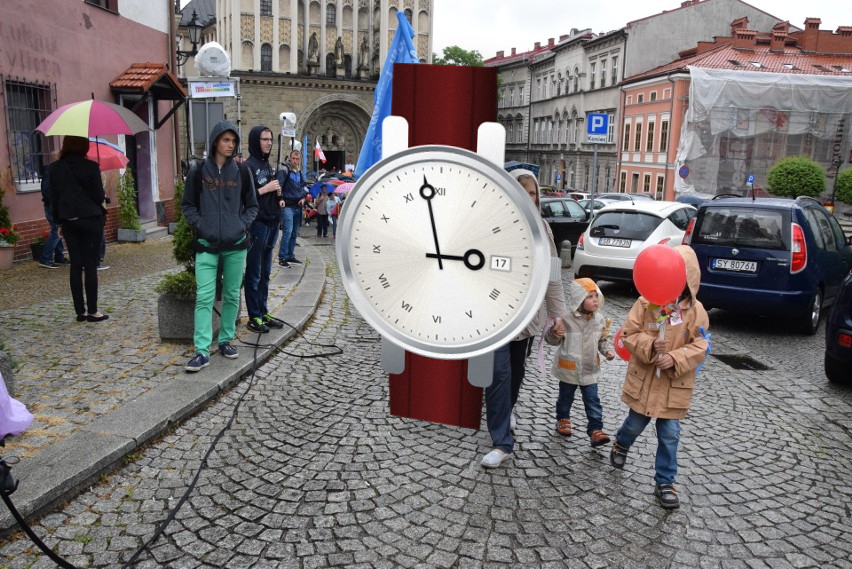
**2:58**
